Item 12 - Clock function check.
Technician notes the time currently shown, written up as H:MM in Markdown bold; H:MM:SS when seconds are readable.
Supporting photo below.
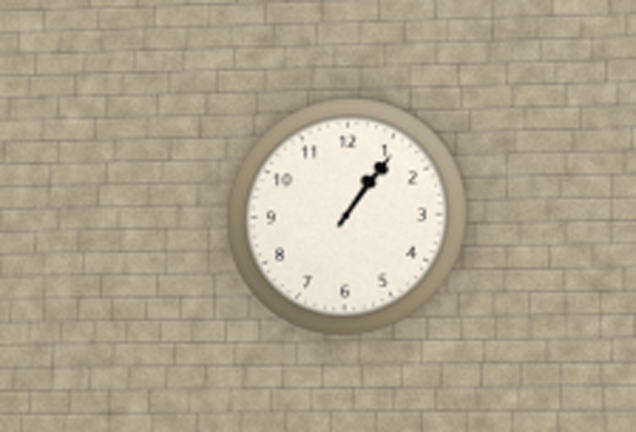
**1:06**
